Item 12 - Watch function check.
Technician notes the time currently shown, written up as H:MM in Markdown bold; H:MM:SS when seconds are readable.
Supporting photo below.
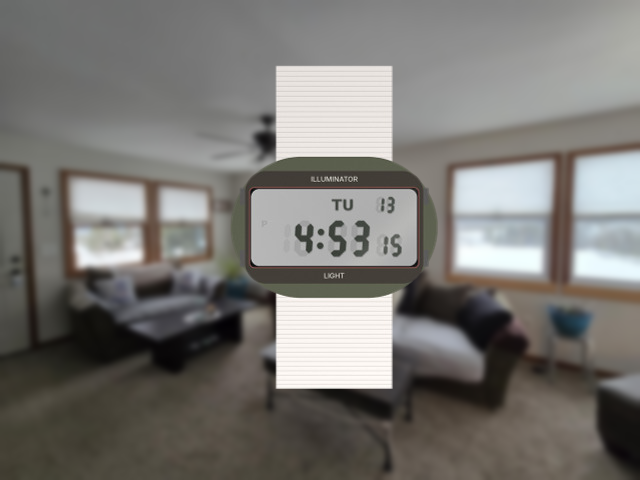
**4:53:15**
